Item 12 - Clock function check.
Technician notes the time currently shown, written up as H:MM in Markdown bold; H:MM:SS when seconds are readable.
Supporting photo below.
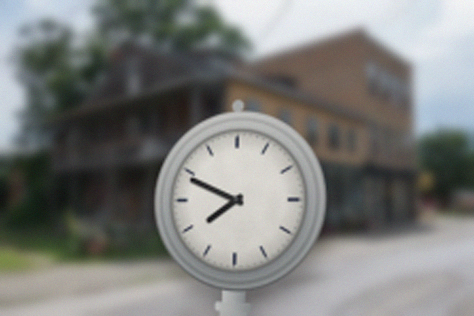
**7:49**
